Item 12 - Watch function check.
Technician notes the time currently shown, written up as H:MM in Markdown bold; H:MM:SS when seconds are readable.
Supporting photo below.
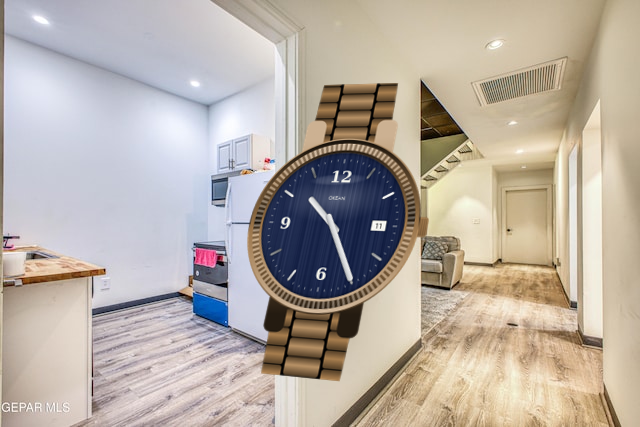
**10:25**
